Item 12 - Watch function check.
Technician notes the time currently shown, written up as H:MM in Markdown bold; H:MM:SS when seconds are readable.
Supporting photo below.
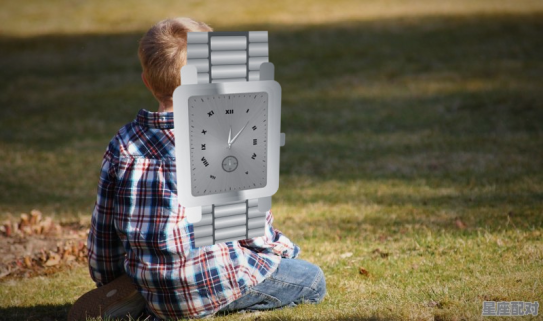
**12:07**
